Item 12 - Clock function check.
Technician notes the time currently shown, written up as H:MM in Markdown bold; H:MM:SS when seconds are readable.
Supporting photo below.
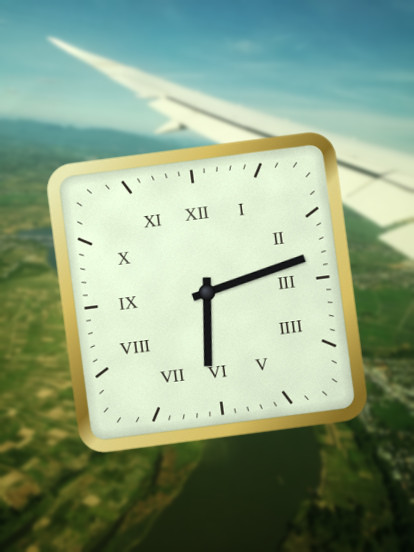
**6:13**
